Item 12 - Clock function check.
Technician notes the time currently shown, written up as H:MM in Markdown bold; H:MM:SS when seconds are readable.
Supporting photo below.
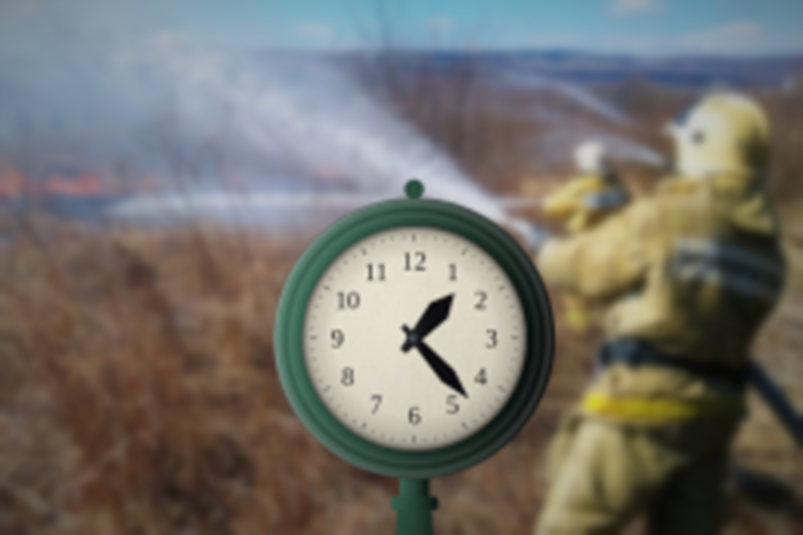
**1:23**
